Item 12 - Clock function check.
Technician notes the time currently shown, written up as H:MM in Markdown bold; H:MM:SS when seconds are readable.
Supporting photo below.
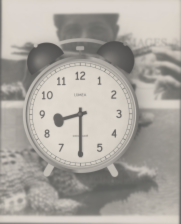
**8:30**
